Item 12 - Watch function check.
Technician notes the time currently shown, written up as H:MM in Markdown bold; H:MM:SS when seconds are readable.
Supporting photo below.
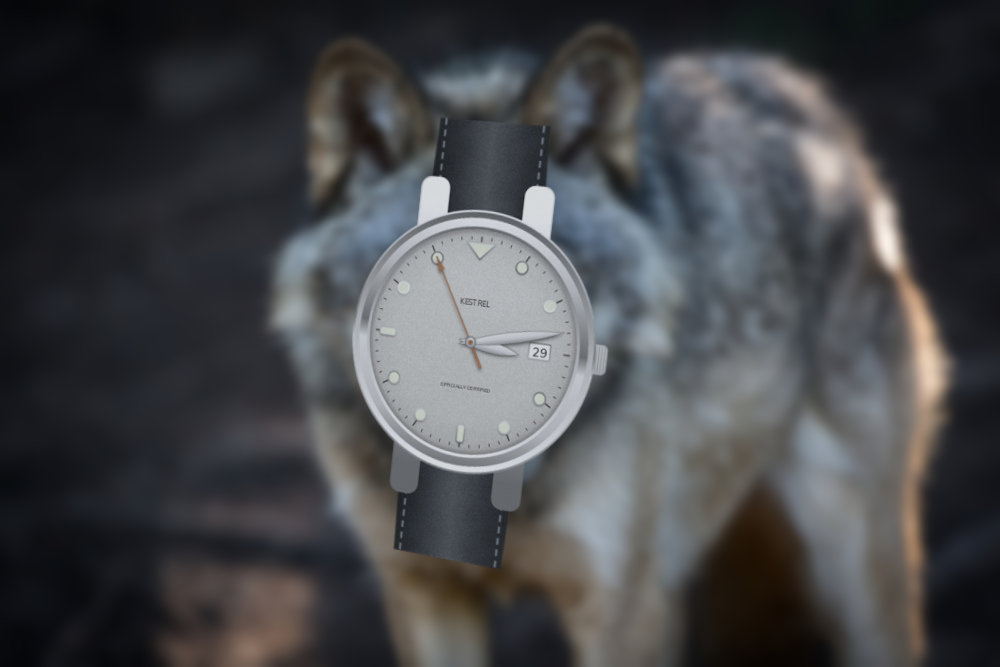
**3:12:55**
